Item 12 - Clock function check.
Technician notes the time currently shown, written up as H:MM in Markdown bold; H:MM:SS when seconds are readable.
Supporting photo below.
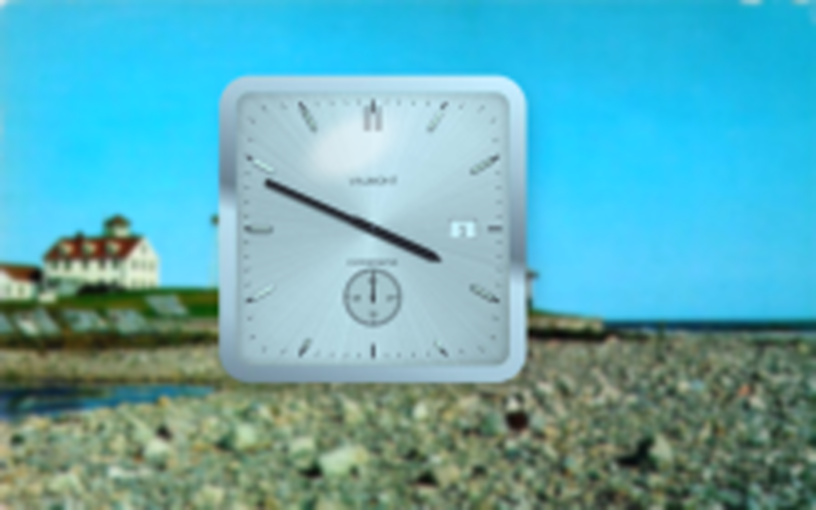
**3:49**
